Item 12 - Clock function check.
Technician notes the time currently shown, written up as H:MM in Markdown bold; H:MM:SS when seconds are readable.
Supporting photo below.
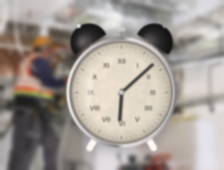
**6:08**
